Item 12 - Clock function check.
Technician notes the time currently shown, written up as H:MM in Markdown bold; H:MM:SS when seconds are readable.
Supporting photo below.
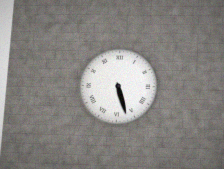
**5:27**
